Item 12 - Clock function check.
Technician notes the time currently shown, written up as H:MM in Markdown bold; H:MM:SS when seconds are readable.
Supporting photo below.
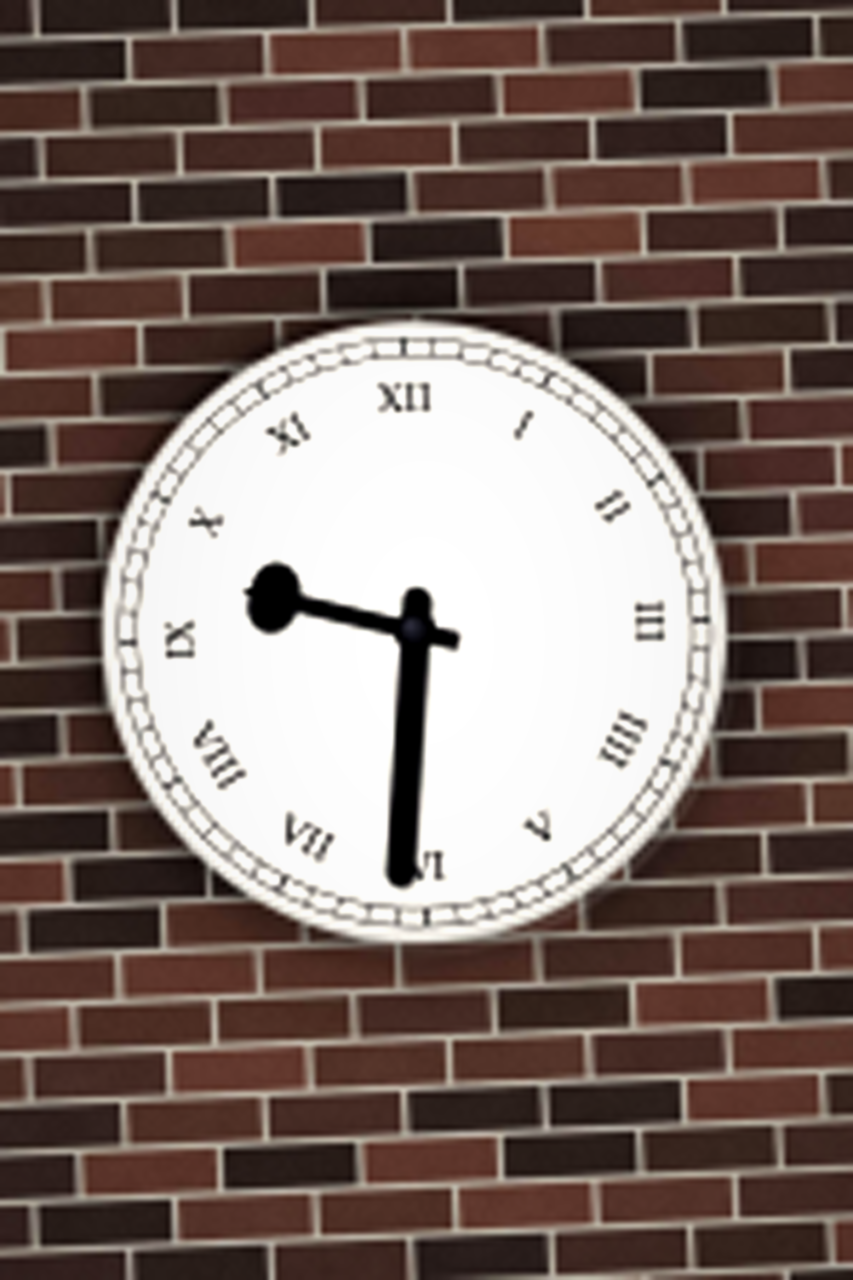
**9:31**
